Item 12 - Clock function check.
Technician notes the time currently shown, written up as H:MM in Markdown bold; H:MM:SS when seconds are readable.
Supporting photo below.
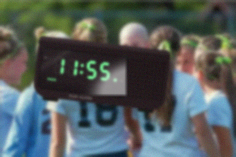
**11:55**
